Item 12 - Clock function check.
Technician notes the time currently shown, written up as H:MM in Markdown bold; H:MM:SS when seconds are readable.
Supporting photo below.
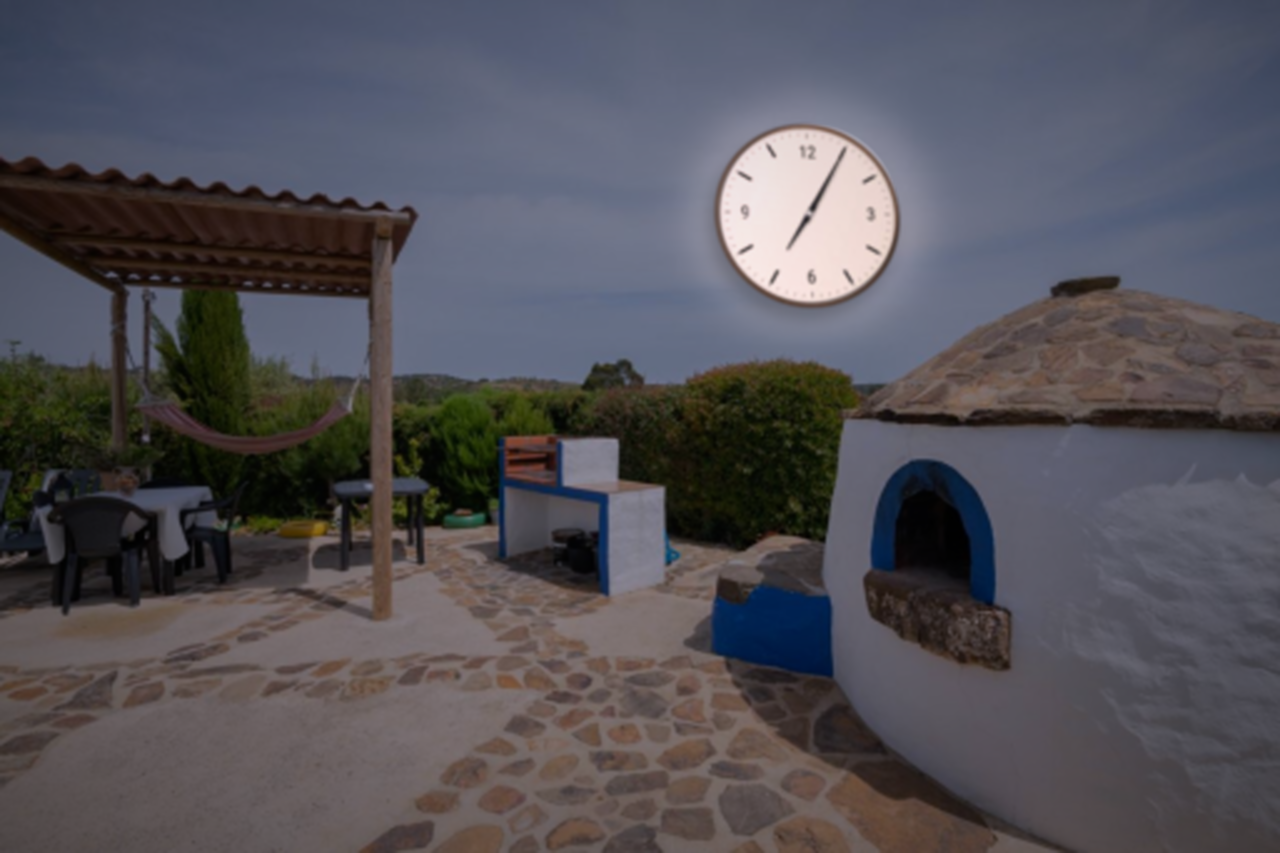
**7:05**
